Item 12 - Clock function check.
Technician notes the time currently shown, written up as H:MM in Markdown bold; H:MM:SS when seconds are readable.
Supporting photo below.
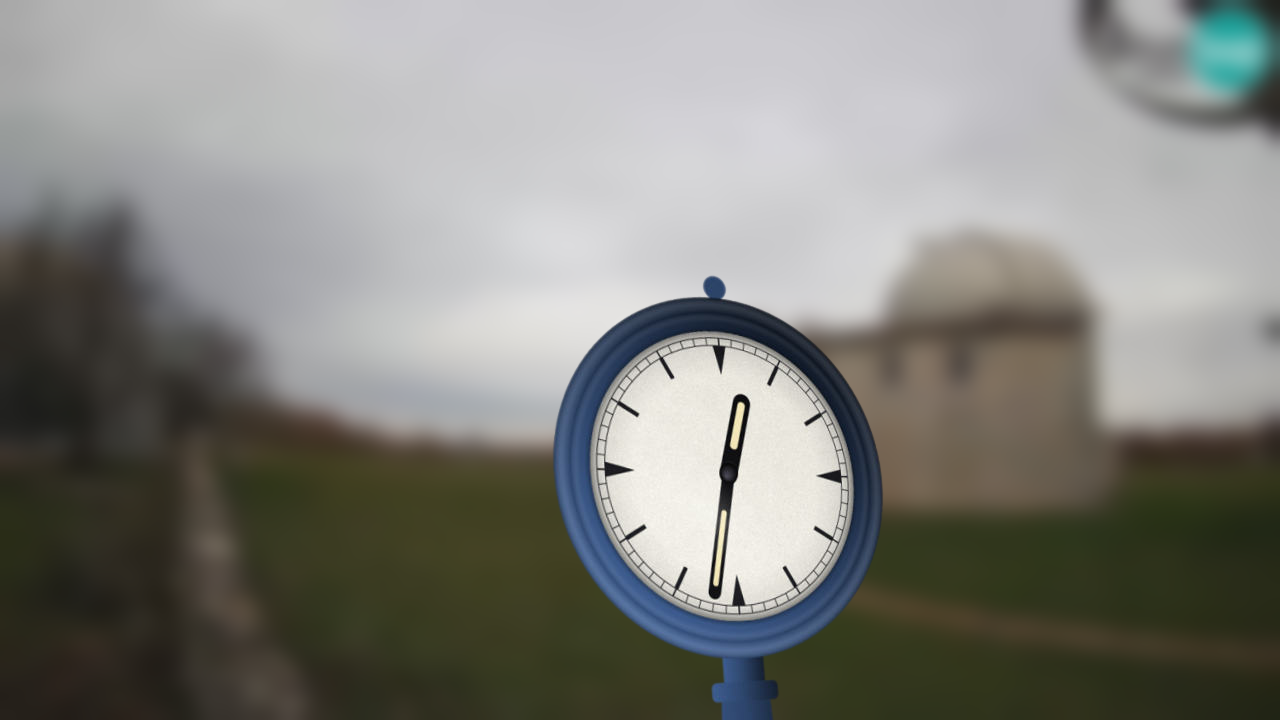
**12:32**
